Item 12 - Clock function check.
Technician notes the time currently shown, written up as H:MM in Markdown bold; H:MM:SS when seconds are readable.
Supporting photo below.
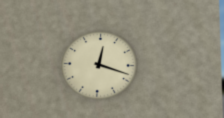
**12:18**
